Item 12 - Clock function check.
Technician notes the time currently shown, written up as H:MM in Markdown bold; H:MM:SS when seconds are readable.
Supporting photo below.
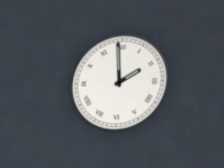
**1:59**
